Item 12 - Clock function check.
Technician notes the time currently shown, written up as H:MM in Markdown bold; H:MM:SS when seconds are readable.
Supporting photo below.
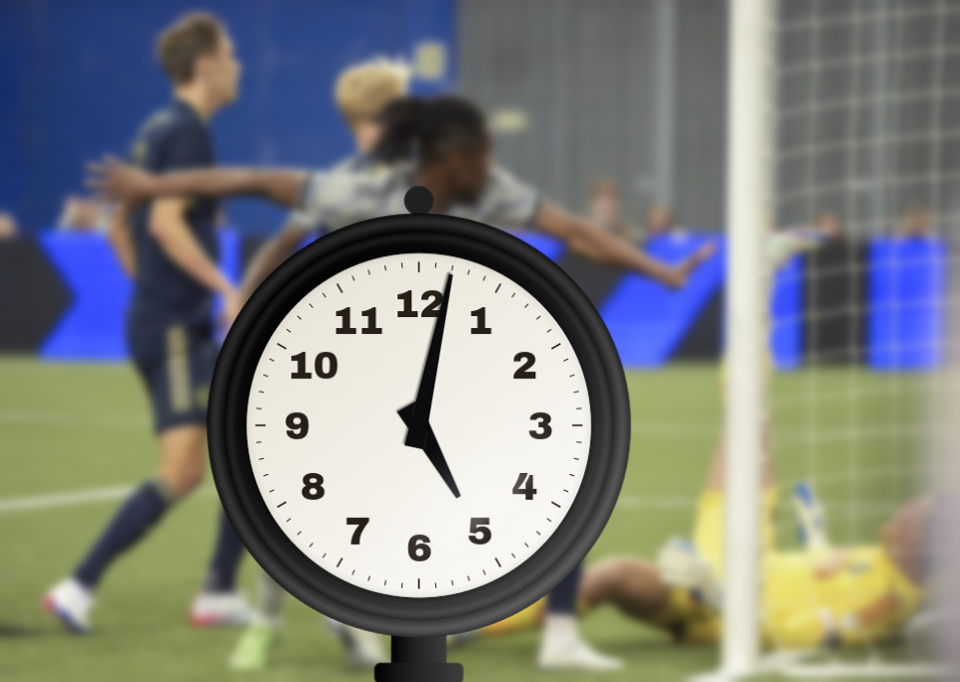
**5:02**
